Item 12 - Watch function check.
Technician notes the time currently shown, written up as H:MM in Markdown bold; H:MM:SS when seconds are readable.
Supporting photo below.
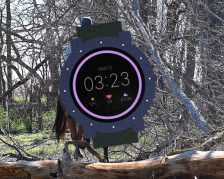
**3:23**
